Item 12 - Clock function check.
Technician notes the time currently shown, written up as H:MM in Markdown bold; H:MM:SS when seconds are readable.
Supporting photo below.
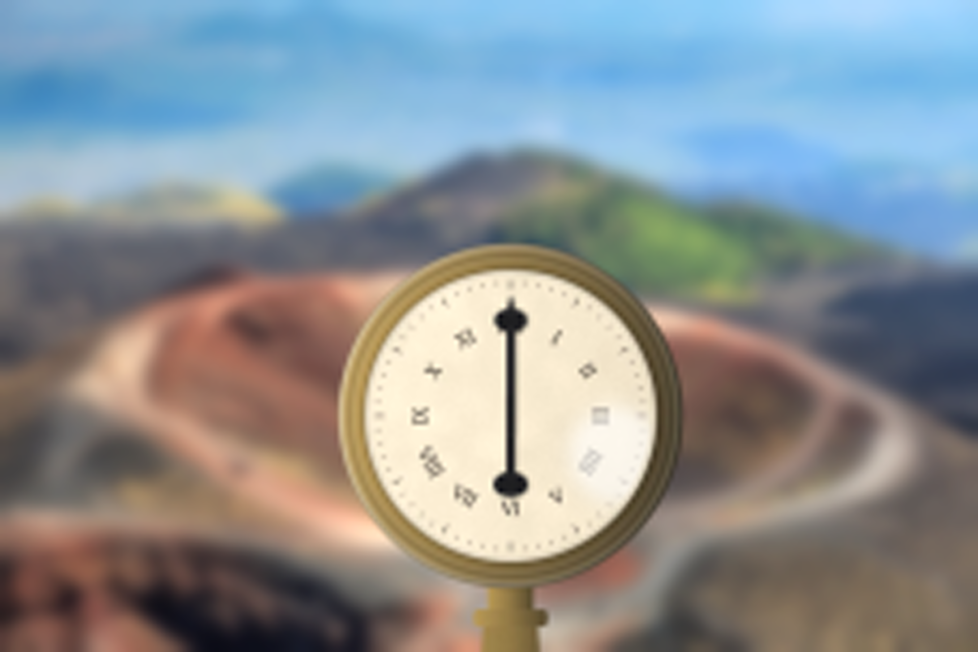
**6:00**
